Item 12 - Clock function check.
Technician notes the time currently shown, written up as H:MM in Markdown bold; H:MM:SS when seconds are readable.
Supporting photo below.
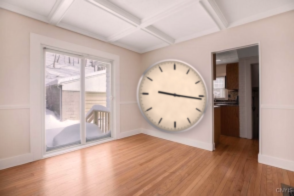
**9:16**
